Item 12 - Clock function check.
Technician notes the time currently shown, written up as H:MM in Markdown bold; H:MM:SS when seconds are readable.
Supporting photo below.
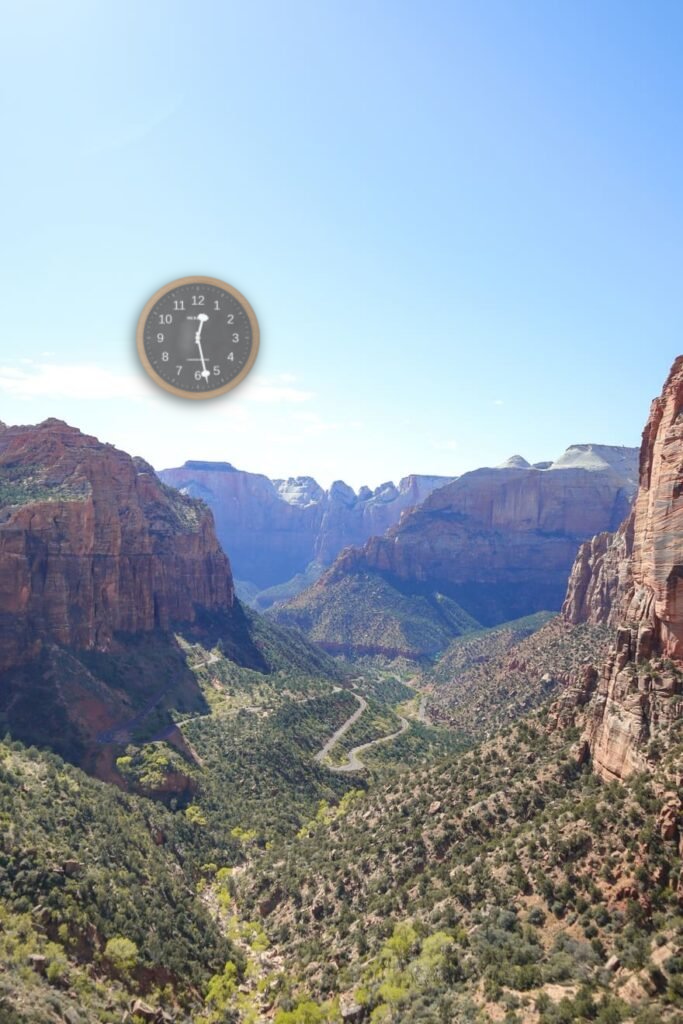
**12:28**
